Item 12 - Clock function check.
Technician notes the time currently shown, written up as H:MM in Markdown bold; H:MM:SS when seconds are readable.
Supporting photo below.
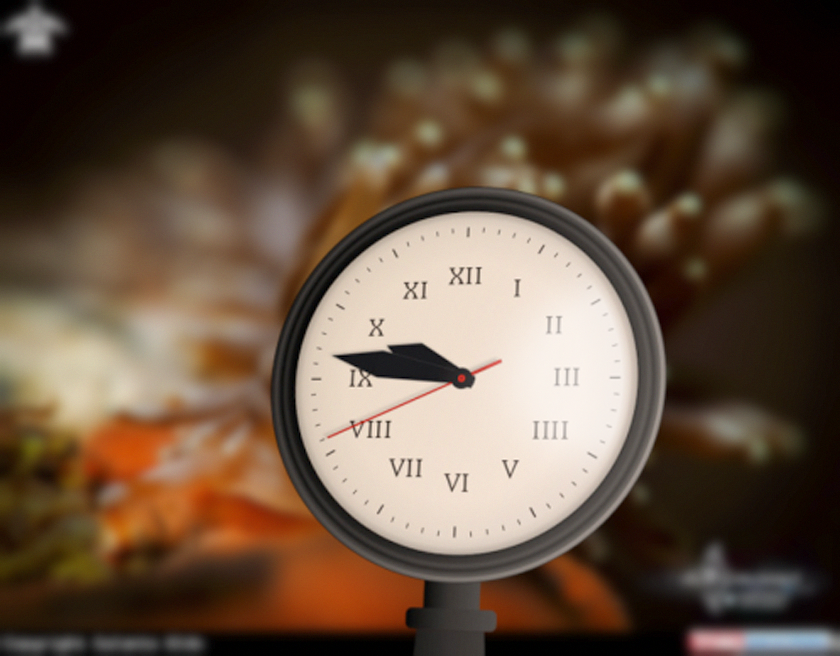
**9:46:41**
